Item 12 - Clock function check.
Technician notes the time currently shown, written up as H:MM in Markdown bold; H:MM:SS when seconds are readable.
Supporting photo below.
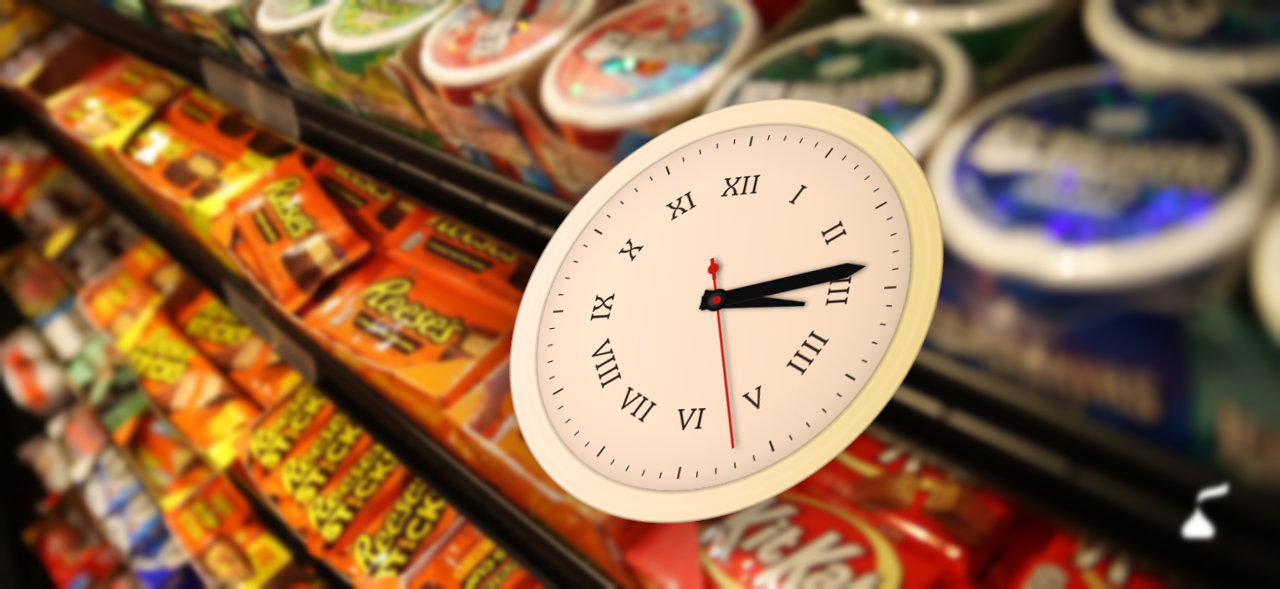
**3:13:27**
